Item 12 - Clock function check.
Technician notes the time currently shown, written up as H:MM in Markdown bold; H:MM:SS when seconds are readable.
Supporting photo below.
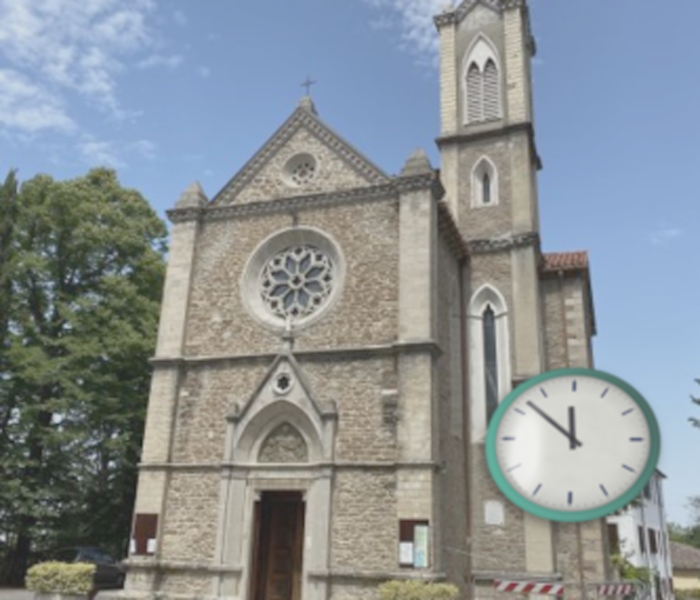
**11:52**
